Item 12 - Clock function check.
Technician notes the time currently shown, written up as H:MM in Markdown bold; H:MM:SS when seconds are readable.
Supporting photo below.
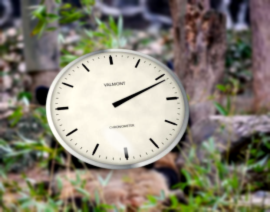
**2:11**
